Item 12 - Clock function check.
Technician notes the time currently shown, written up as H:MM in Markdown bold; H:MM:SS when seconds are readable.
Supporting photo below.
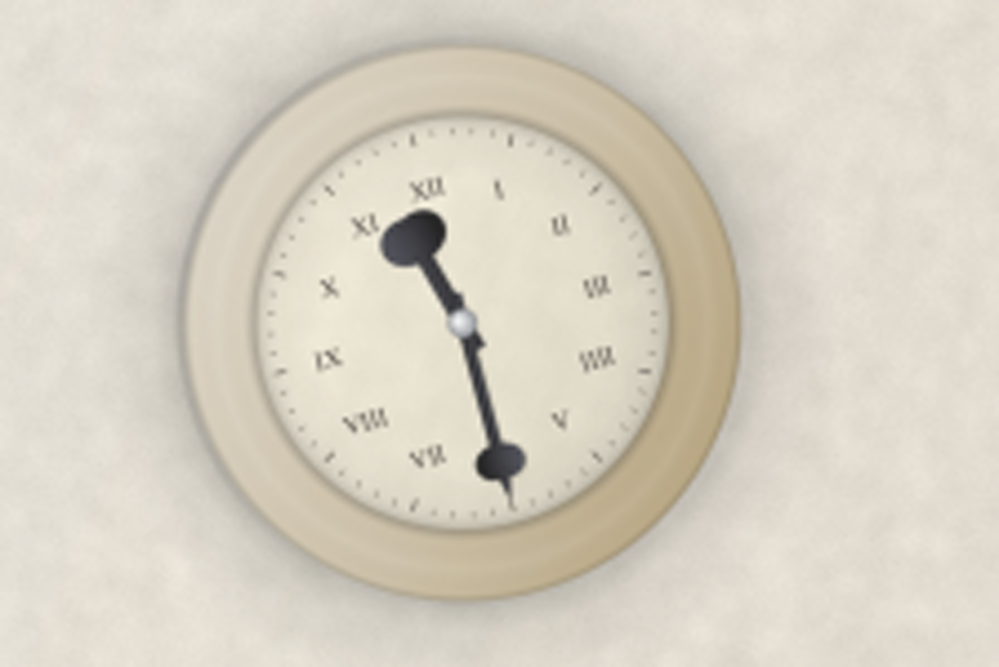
**11:30**
